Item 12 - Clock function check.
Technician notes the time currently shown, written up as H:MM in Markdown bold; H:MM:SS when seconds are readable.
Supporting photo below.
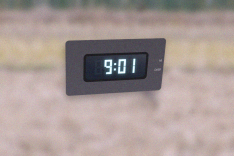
**9:01**
